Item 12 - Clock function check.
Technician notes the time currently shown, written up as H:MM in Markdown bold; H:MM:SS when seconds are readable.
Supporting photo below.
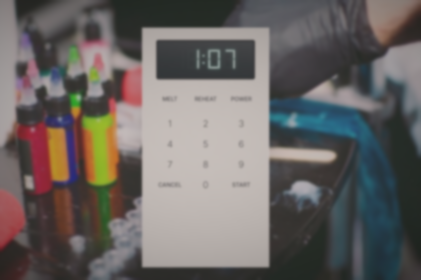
**1:07**
